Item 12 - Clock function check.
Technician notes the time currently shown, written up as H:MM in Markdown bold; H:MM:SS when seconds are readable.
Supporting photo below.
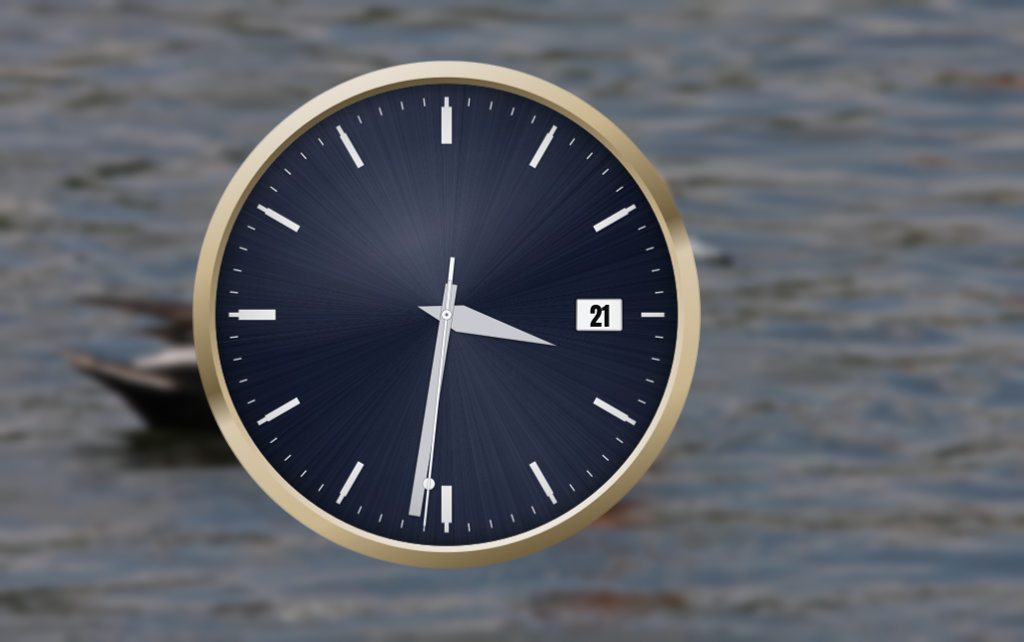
**3:31:31**
